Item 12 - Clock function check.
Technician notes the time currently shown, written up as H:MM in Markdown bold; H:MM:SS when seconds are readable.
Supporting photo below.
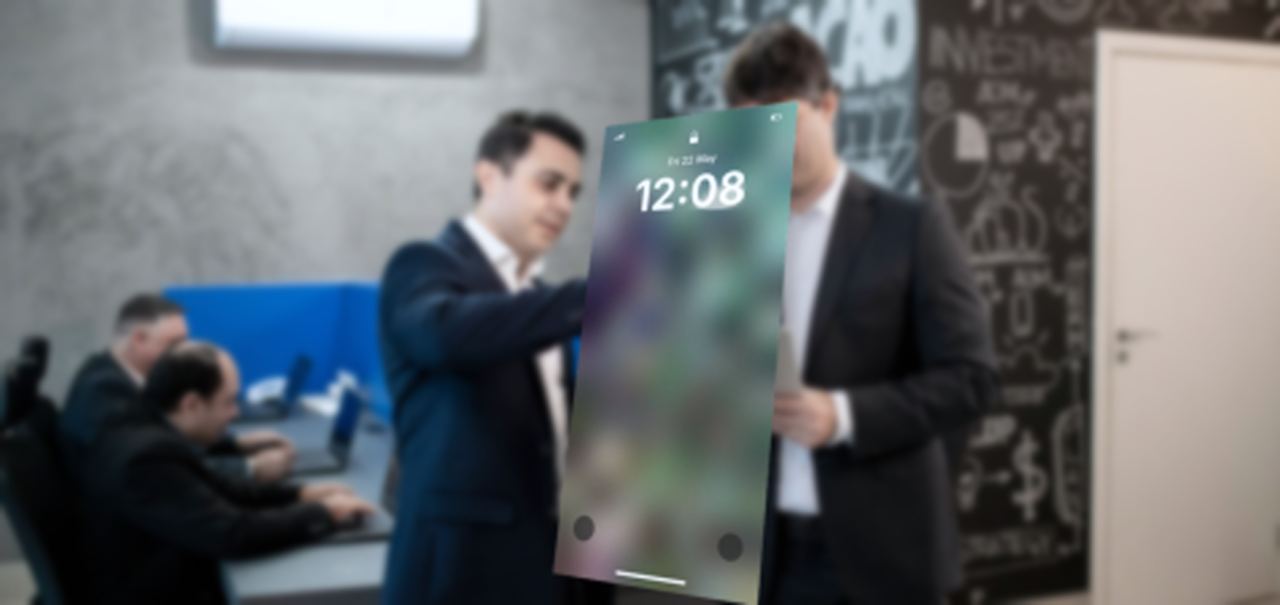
**12:08**
